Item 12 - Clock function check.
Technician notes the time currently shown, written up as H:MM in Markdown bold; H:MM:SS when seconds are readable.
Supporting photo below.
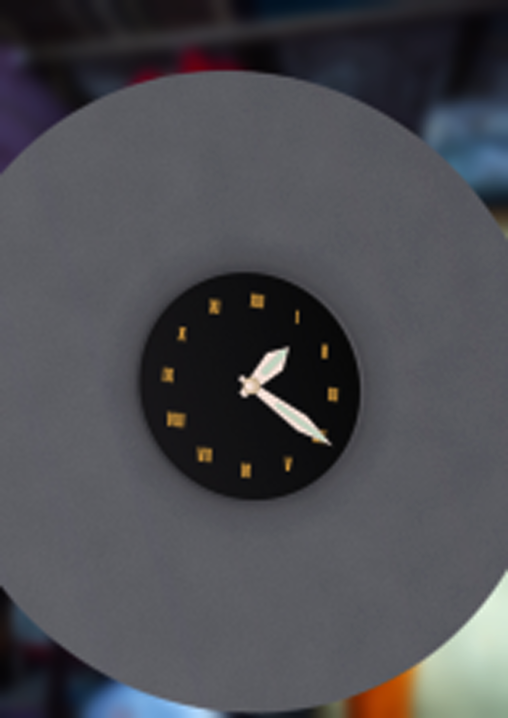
**1:20**
